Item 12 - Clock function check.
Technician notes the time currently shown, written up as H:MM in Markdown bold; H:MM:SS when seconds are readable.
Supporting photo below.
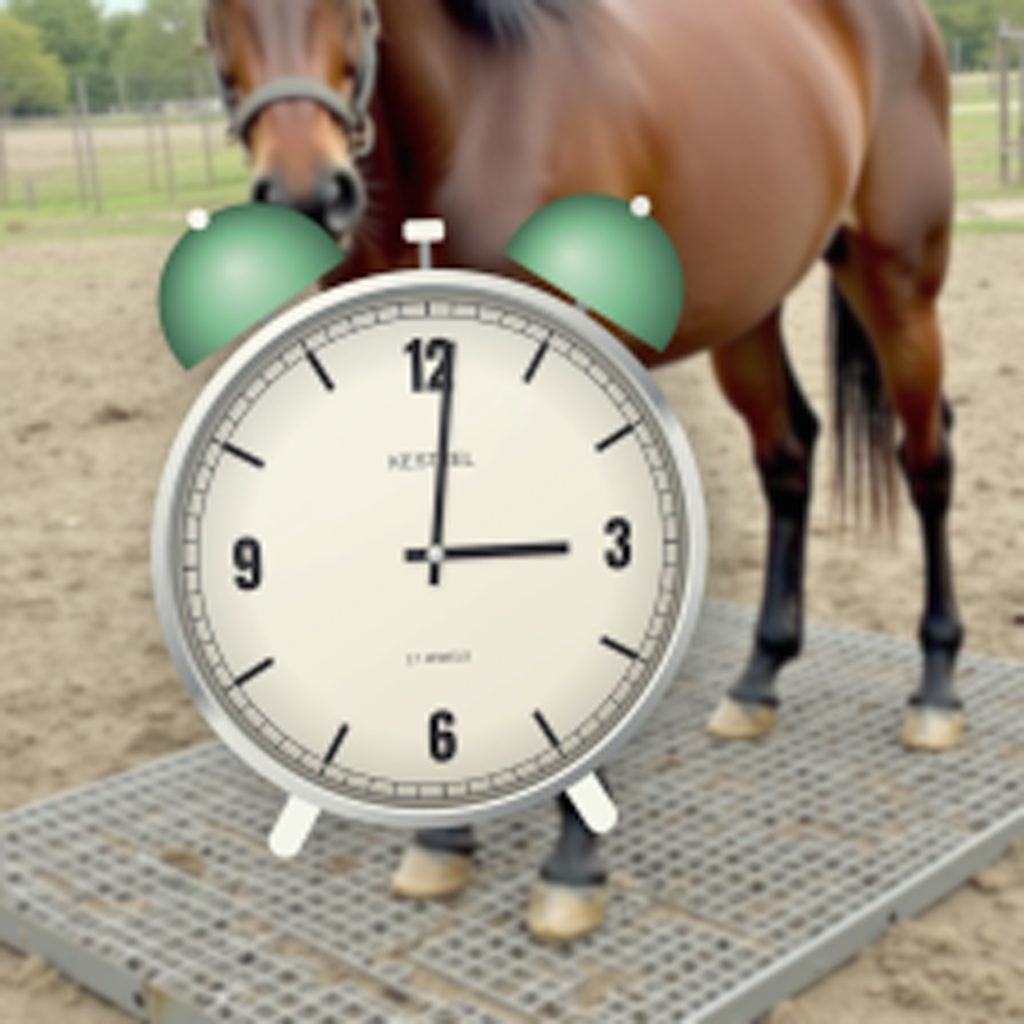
**3:01**
